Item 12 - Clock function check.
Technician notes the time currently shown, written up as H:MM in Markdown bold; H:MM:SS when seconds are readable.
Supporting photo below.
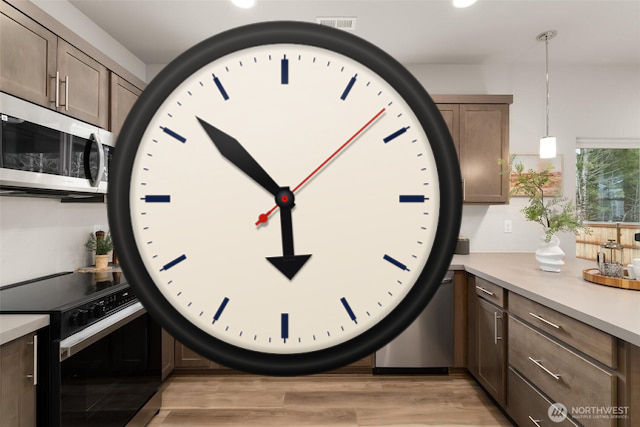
**5:52:08**
